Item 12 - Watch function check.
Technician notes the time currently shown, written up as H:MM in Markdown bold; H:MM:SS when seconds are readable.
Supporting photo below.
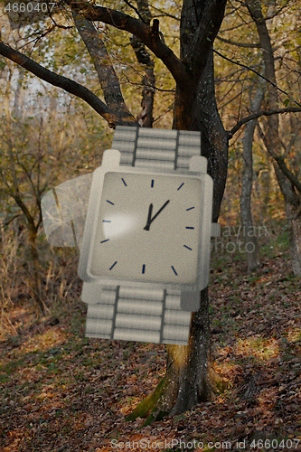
**12:05**
